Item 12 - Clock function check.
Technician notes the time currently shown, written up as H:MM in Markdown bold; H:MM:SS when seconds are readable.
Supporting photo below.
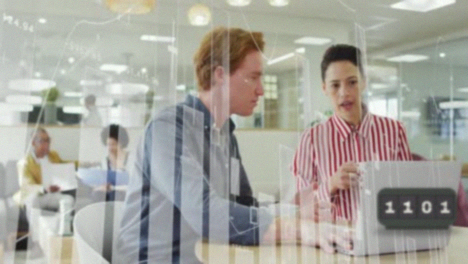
**11:01**
